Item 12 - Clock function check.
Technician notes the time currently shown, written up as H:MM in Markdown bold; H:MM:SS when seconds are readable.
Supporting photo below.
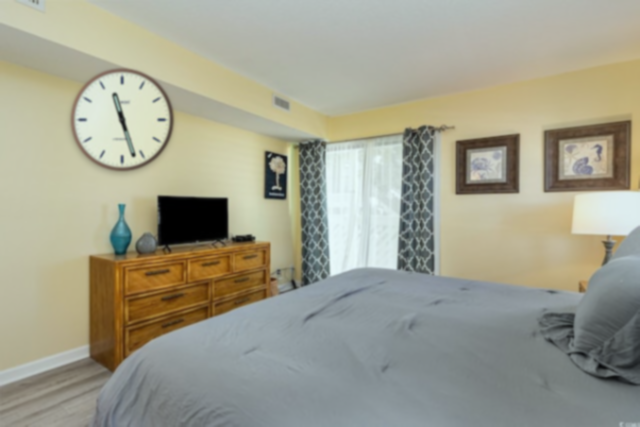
**11:27**
